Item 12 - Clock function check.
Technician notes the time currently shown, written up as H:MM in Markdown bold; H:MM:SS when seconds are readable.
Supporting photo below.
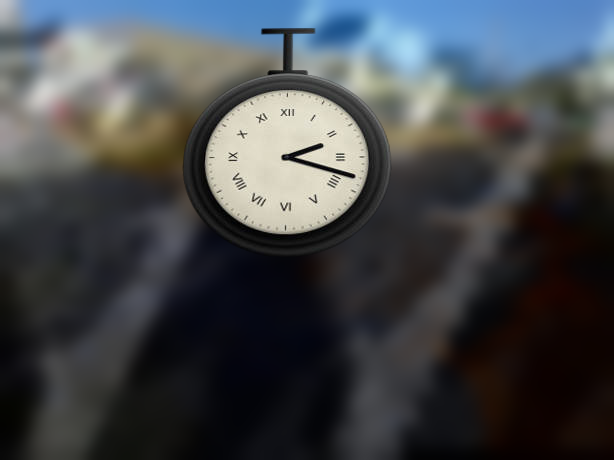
**2:18**
